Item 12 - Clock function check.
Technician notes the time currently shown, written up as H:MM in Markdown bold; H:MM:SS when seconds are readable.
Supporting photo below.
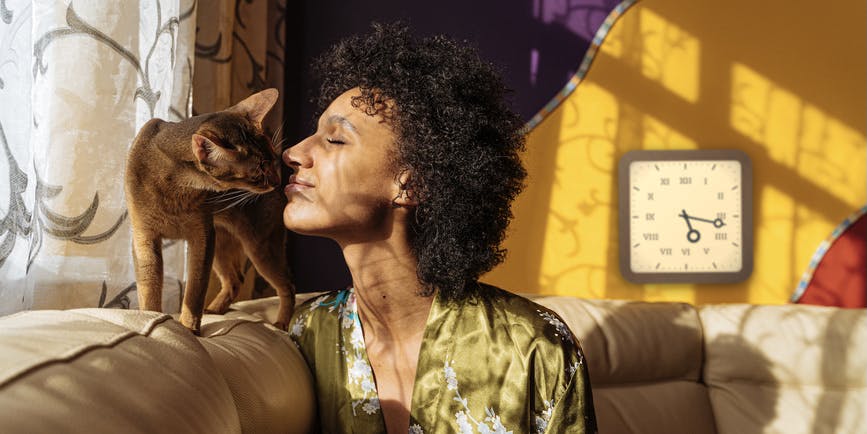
**5:17**
